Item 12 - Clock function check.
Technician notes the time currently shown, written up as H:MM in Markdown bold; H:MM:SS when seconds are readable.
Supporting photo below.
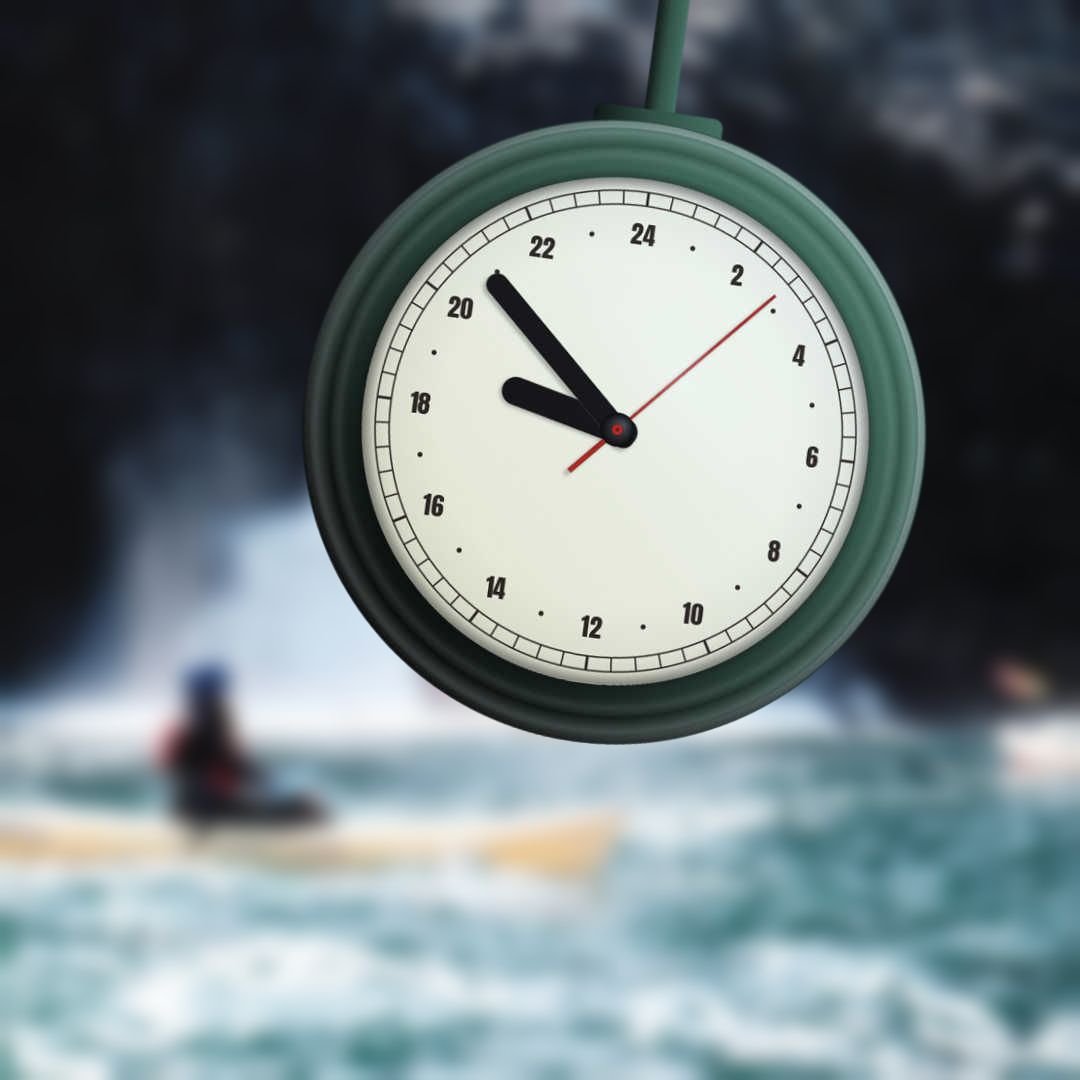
**18:52:07**
